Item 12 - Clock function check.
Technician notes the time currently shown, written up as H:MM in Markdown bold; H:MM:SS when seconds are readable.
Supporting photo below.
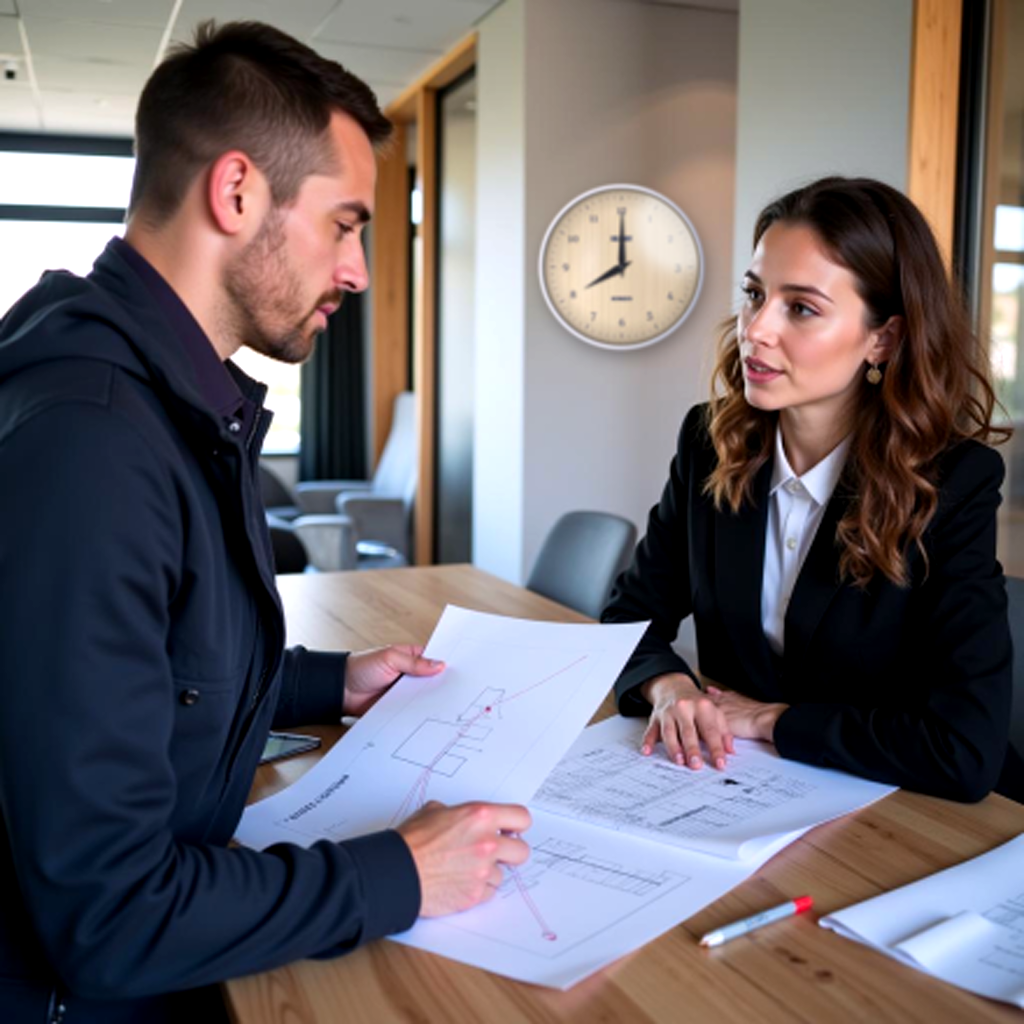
**8:00**
